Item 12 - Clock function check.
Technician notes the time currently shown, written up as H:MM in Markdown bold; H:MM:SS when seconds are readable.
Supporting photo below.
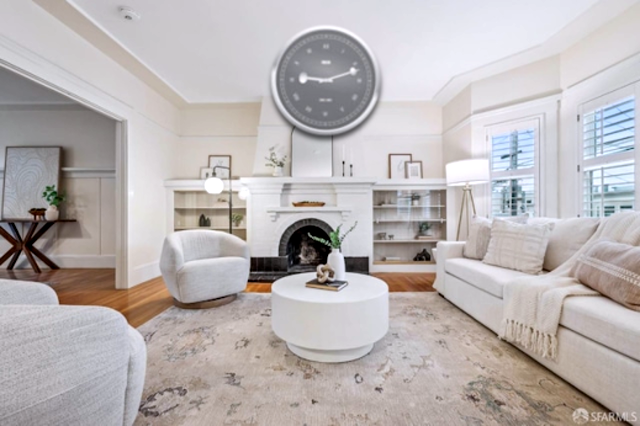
**9:12**
